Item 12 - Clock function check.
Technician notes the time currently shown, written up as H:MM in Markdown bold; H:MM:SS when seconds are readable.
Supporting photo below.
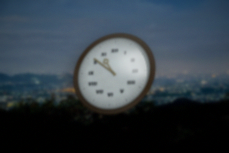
**10:51**
